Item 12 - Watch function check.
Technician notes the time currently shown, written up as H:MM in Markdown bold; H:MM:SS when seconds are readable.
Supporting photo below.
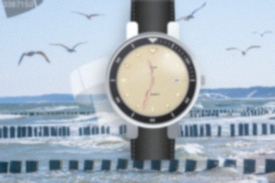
**11:33**
